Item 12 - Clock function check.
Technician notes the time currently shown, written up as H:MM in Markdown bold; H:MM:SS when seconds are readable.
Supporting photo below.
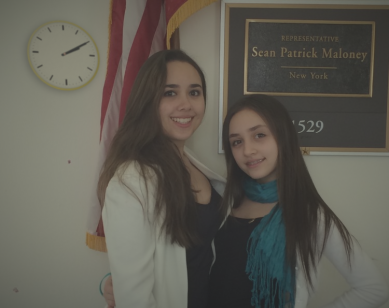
**2:10**
